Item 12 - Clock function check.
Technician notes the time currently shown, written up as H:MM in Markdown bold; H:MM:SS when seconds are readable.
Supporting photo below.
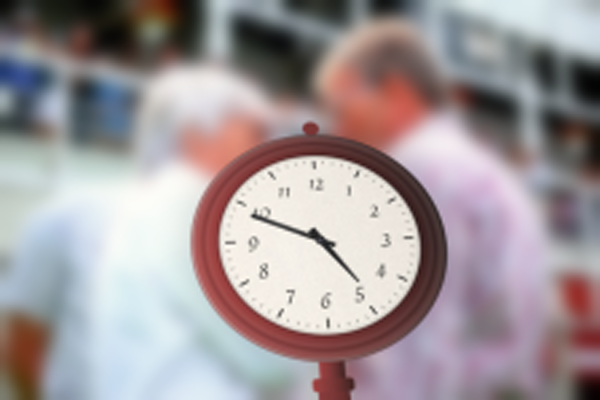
**4:49**
